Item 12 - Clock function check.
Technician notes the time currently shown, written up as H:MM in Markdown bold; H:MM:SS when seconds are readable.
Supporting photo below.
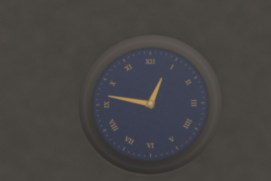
**12:47**
